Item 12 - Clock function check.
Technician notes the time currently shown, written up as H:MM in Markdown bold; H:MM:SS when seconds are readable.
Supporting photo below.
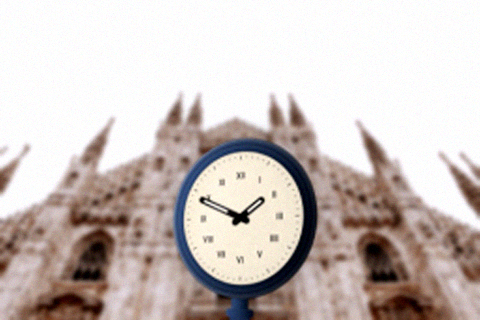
**1:49**
